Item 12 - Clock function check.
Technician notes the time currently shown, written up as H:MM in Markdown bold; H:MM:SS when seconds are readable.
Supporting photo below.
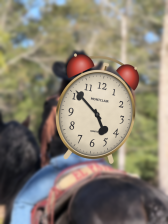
**4:51**
